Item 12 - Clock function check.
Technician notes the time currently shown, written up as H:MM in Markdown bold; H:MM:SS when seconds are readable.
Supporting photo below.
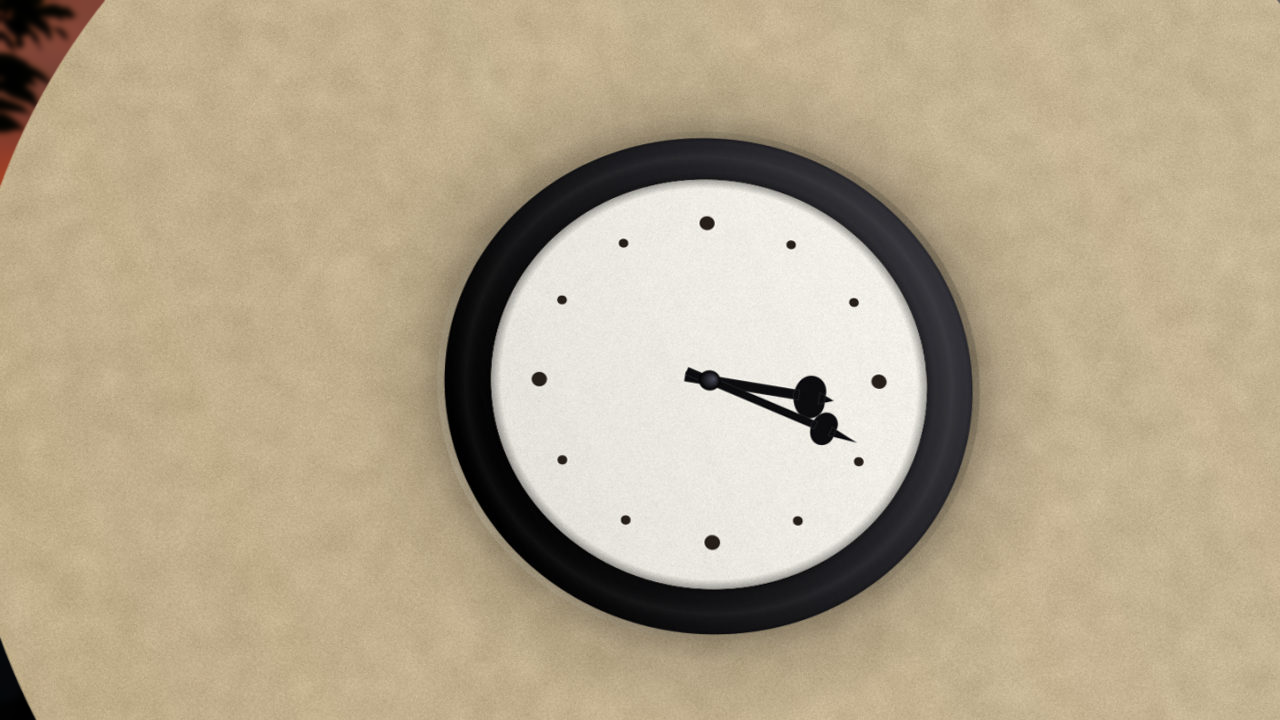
**3:19**
